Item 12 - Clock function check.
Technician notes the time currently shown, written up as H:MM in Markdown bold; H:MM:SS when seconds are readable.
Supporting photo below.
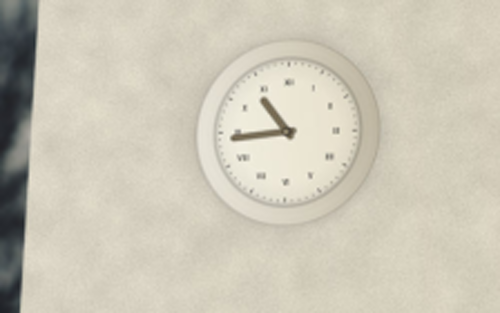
**10:44**
